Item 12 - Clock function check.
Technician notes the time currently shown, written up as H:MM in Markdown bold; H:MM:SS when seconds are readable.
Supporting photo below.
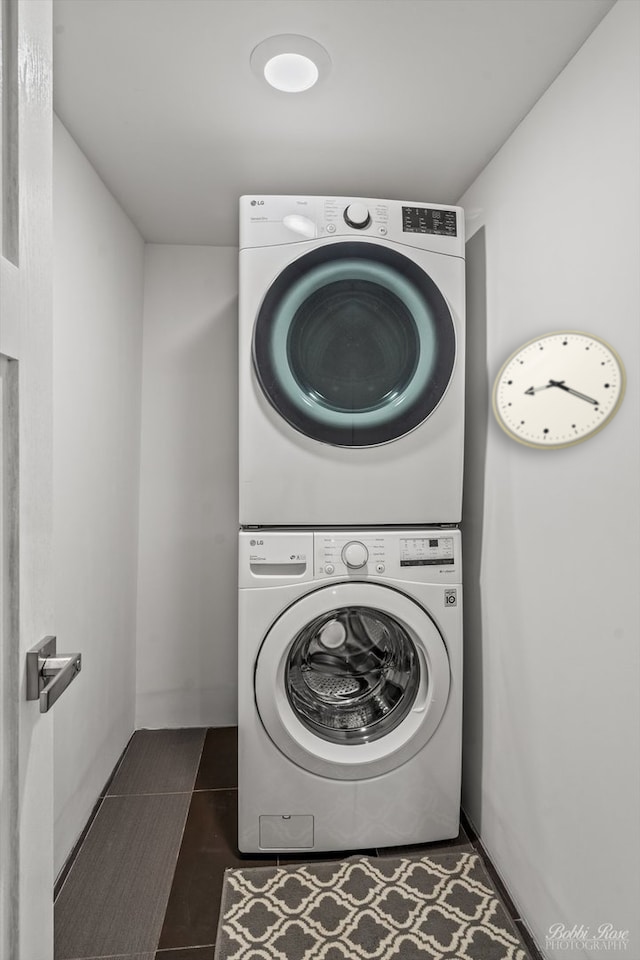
**8:19**
